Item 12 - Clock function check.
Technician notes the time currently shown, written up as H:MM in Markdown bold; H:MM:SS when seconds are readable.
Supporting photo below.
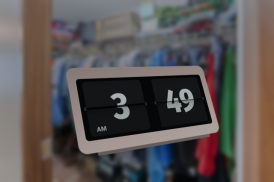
**3:49**
